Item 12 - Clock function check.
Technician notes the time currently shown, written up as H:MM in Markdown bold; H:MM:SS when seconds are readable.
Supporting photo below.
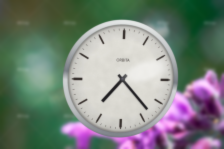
**7:23**
